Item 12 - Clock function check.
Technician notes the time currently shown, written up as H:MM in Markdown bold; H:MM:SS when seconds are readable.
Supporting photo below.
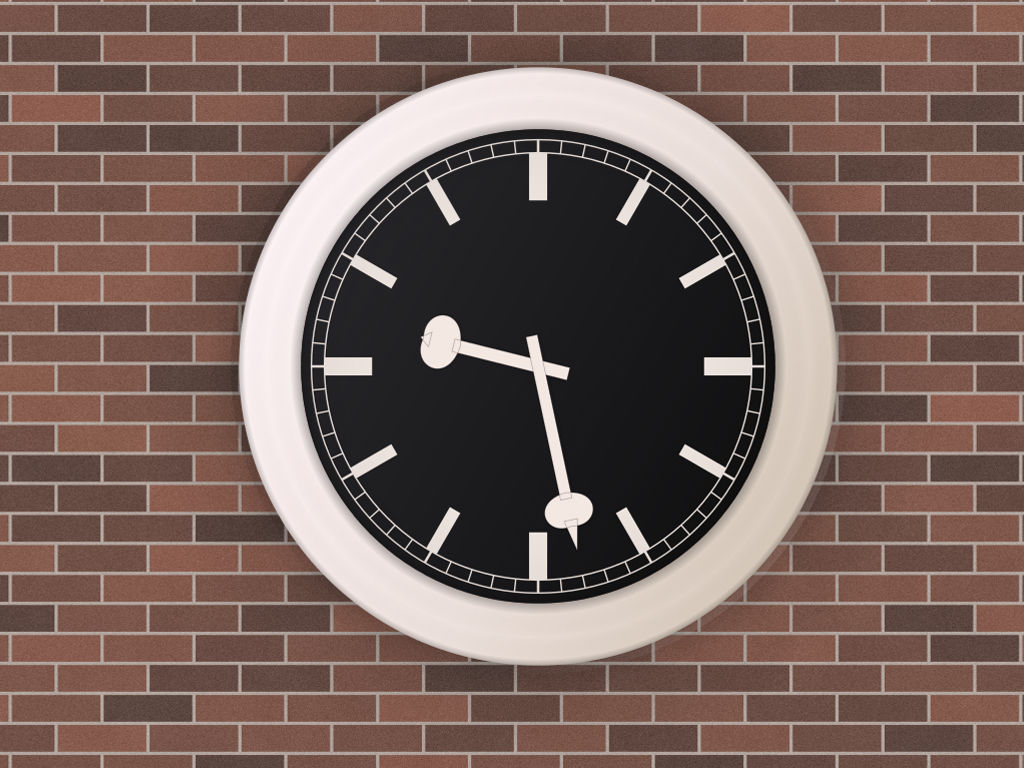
**9:28**
